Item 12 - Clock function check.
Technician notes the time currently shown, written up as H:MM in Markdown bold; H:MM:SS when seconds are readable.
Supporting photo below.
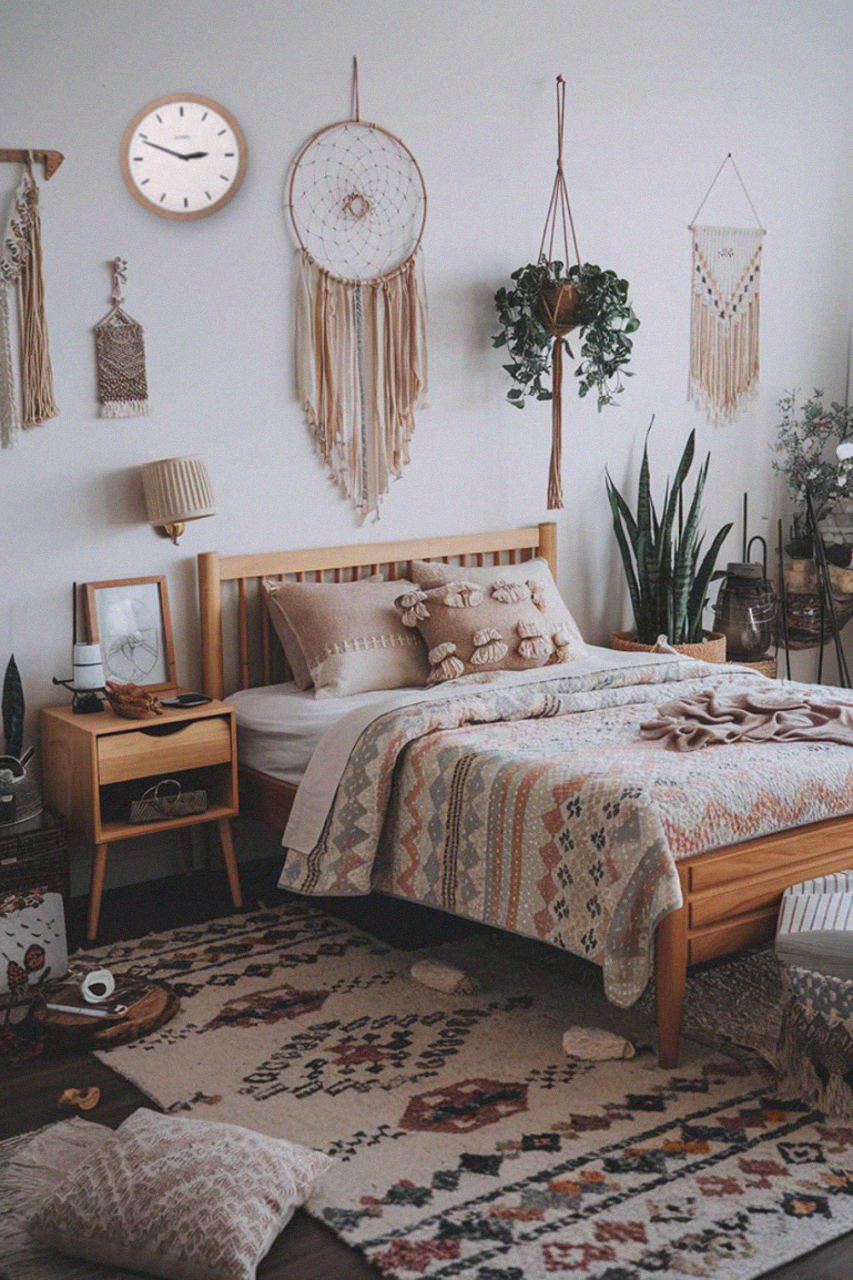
**2:49**
